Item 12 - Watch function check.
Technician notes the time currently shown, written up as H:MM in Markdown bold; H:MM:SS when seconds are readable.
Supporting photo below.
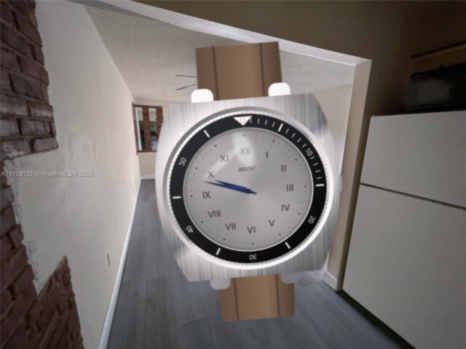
**9:48**
